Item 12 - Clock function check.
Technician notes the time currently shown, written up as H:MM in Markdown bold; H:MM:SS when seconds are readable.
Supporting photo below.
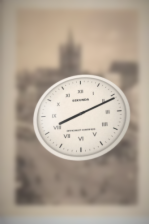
**8:11**
